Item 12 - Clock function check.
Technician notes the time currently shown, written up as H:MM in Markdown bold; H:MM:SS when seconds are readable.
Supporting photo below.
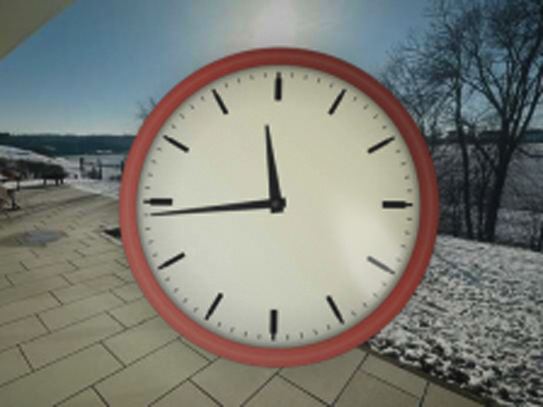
**11:44**
